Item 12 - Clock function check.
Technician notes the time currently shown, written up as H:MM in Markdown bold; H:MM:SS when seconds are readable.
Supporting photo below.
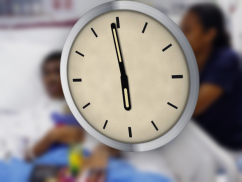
**5:59**
